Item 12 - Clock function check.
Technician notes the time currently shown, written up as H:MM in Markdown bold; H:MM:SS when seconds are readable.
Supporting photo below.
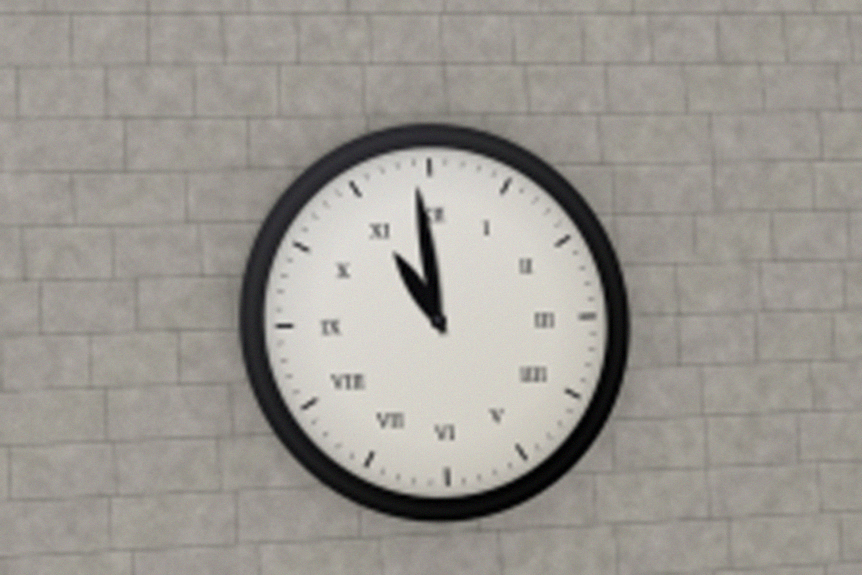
**10:59**
